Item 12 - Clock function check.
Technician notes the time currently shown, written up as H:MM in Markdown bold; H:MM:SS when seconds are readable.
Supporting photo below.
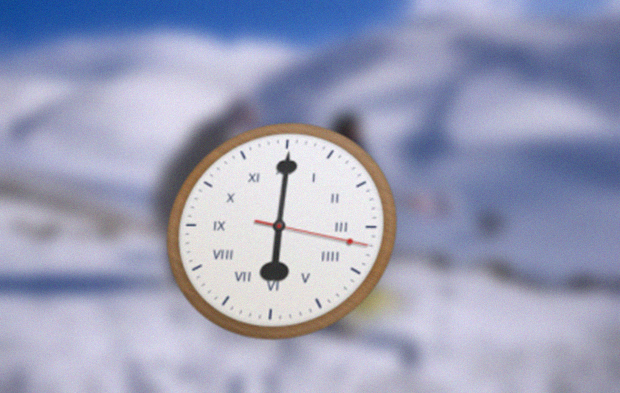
**6:00:17**
